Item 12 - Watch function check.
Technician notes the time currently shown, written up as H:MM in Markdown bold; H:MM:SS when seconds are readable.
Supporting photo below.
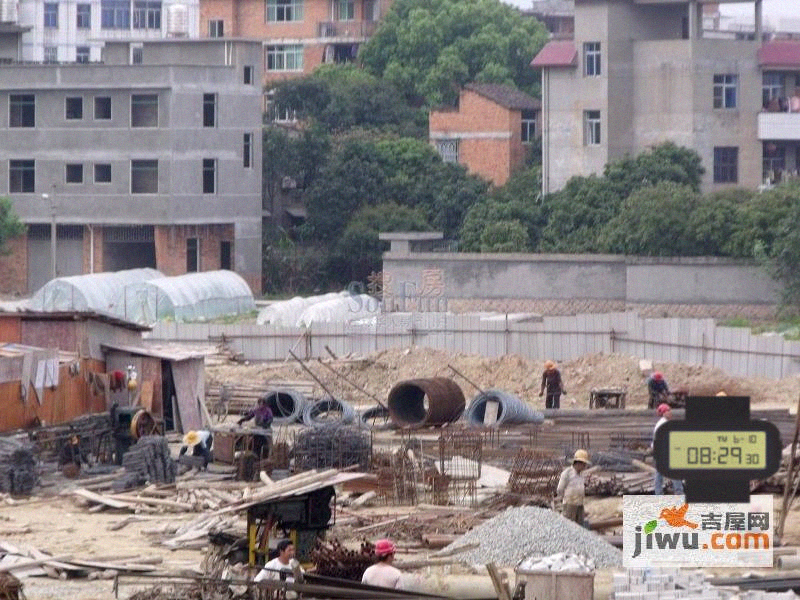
**8:29**
